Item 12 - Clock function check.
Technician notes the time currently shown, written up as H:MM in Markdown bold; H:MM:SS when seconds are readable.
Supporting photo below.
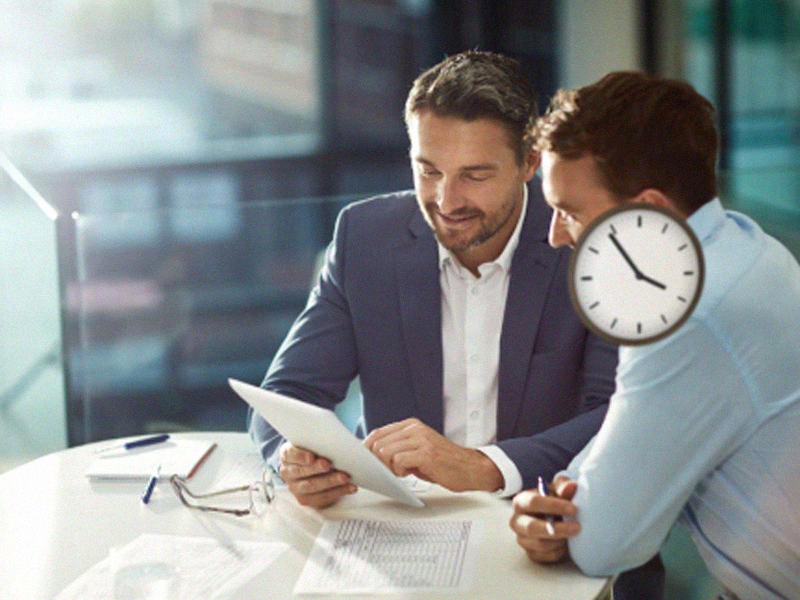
**3:54**
